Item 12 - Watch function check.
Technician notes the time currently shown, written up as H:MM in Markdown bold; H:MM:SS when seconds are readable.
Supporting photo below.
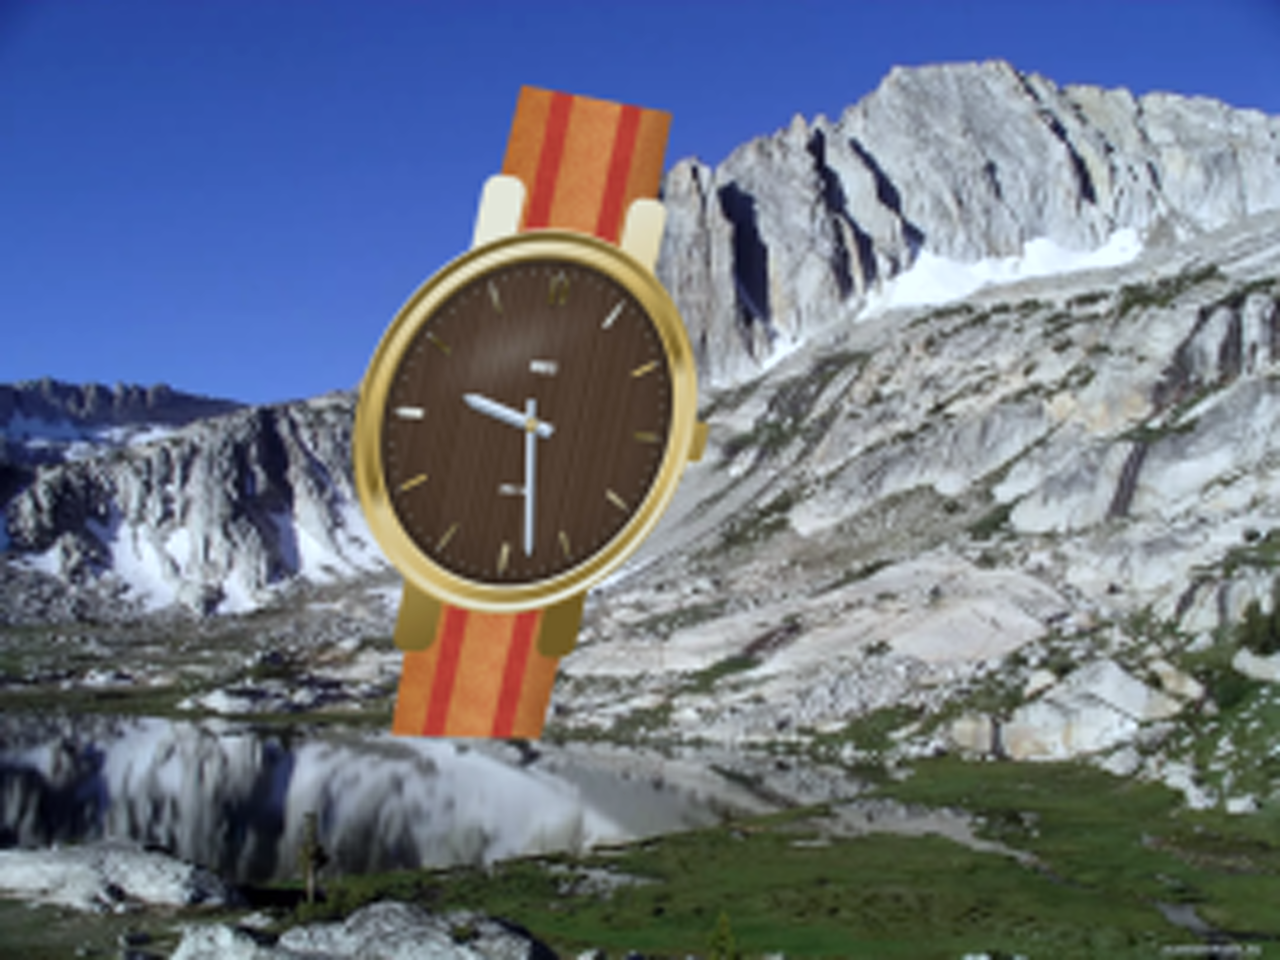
**9:28**
